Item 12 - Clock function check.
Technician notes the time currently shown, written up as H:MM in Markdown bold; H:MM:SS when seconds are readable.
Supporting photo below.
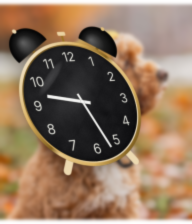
**9:27**
